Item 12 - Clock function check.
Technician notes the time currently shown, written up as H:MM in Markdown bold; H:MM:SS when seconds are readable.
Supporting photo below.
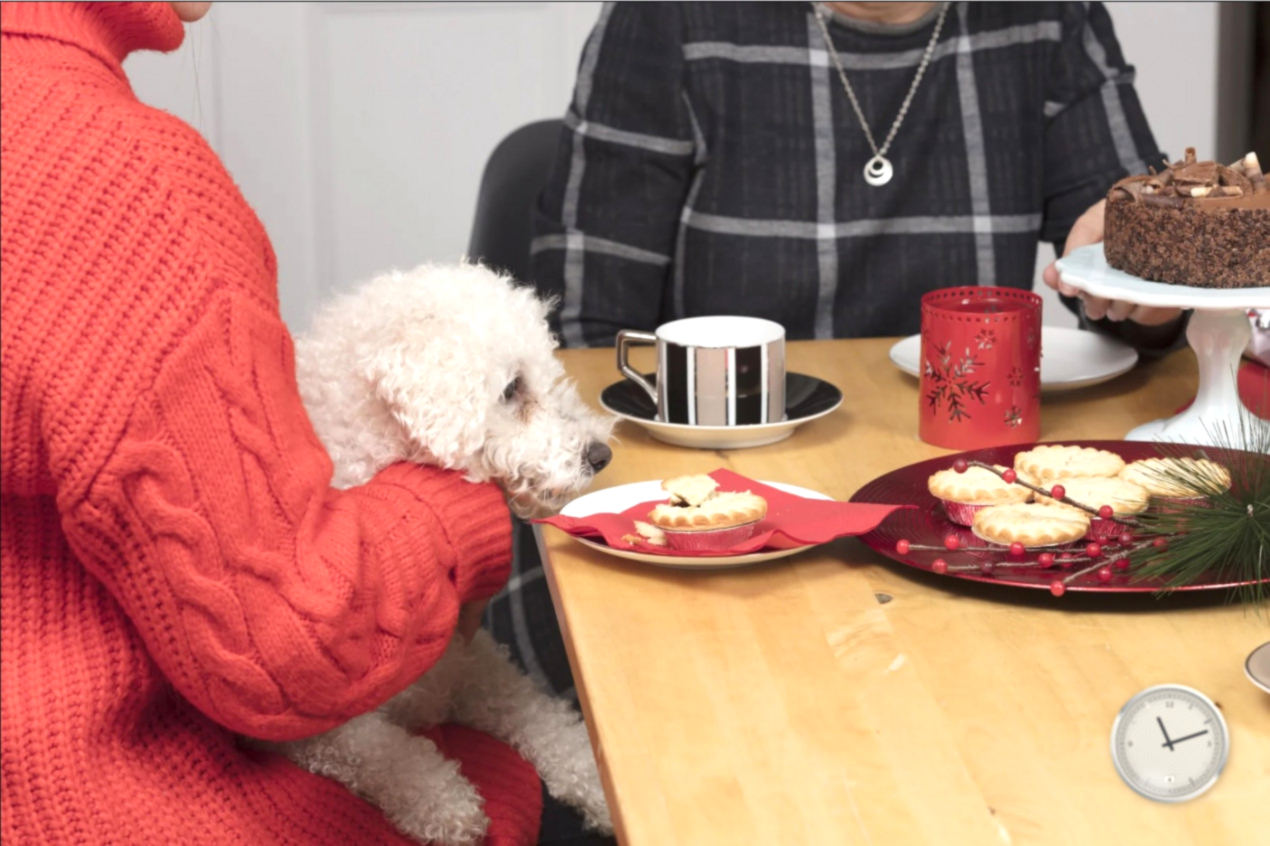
**11:12**
